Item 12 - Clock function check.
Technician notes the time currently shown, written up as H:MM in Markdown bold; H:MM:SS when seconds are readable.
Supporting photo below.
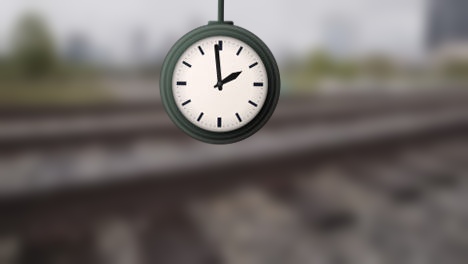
**1:59**
